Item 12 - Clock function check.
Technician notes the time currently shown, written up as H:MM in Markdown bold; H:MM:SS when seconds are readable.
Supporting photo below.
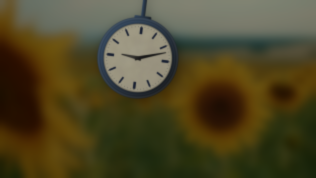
**9:12**
